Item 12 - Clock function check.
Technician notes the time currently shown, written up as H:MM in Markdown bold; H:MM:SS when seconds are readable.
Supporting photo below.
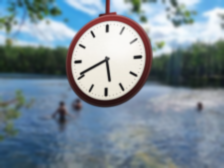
**5:41**
